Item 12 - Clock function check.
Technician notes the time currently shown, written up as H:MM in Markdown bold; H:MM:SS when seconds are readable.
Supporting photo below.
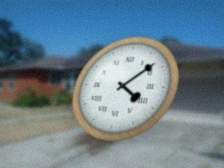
**4:08**
